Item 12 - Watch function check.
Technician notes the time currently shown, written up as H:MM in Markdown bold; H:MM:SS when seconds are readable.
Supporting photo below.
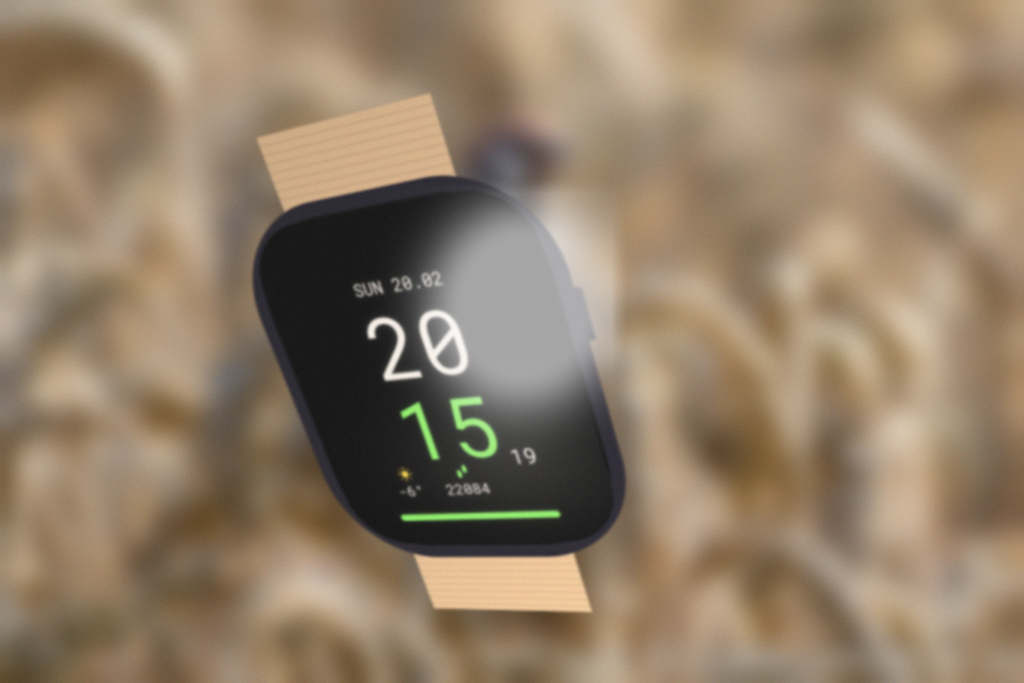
**20:15:19**
